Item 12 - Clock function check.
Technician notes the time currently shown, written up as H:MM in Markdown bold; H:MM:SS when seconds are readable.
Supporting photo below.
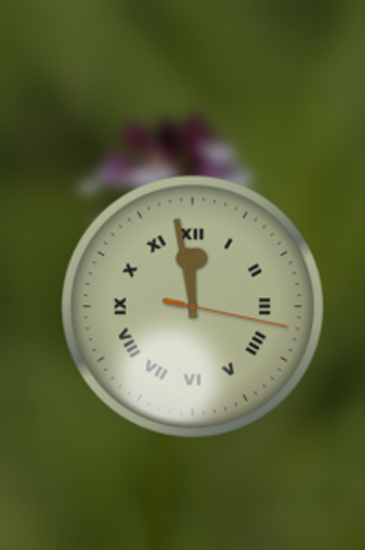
**11:58:17**
